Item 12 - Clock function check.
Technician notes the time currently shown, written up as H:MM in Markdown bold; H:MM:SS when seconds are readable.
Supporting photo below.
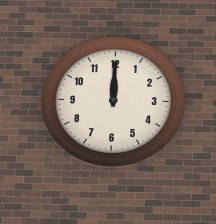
**12:00**
